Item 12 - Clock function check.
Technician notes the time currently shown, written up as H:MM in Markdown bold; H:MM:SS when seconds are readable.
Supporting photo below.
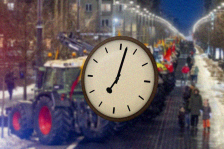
**7:02**
